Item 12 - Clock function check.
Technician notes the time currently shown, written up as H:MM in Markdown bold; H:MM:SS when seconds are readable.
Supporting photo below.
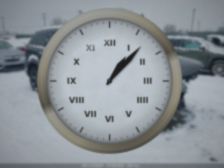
**1:07**
